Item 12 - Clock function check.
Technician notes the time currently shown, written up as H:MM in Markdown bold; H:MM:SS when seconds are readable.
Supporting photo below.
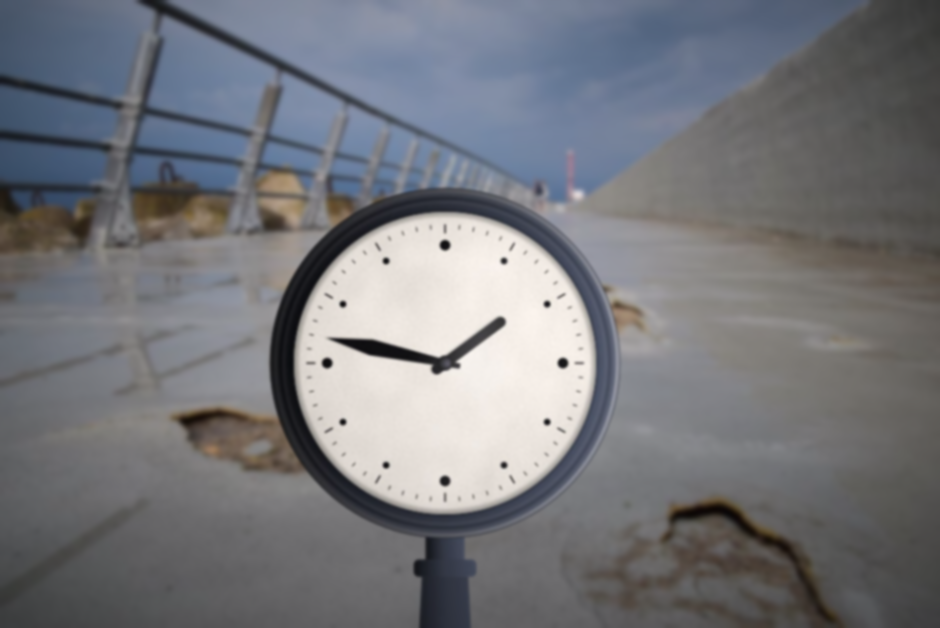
**1:47**
